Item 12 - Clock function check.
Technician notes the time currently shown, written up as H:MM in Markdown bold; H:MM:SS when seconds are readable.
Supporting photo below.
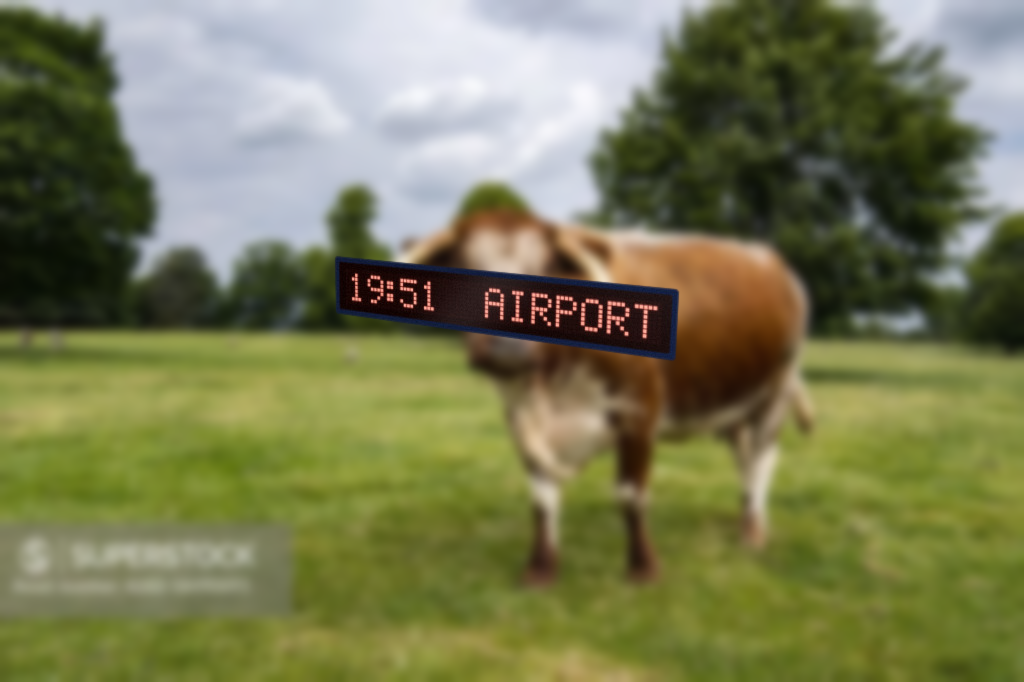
**19:51**
